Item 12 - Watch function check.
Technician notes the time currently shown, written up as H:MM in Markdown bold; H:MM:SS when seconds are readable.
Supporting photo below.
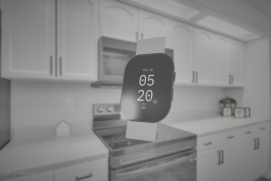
**5:20**
